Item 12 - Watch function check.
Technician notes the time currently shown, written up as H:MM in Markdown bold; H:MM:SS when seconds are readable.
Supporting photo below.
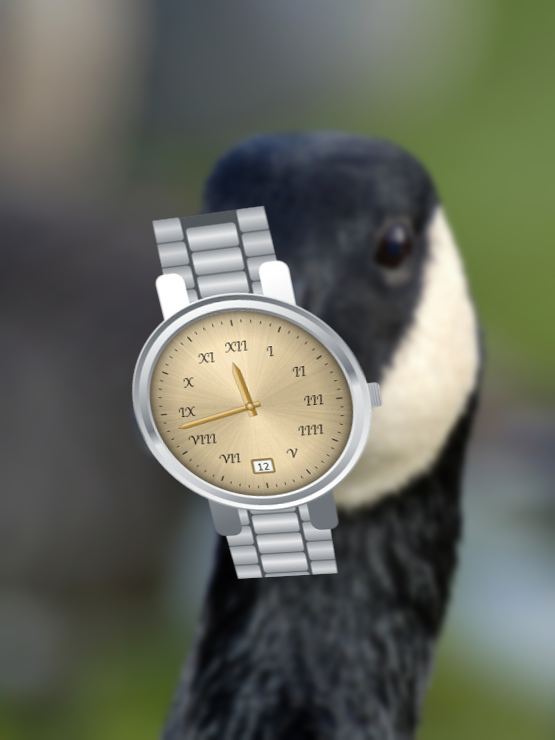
**11:43**
